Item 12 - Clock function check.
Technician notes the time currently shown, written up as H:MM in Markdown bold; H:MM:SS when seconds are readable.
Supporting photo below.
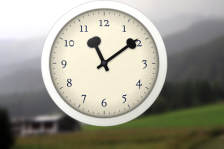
**11:09**
